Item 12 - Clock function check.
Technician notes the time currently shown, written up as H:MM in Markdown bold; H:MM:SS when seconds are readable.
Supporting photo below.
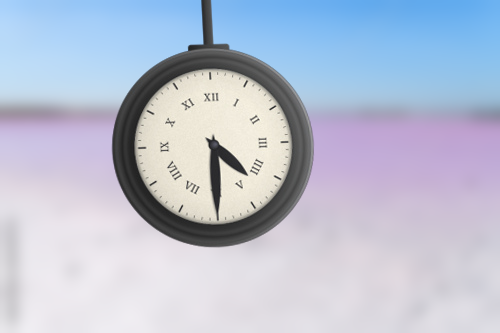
**4:30**
